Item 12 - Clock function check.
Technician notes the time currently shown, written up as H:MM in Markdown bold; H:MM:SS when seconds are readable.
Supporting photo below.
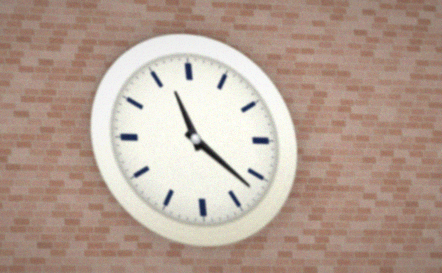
**11:22**
